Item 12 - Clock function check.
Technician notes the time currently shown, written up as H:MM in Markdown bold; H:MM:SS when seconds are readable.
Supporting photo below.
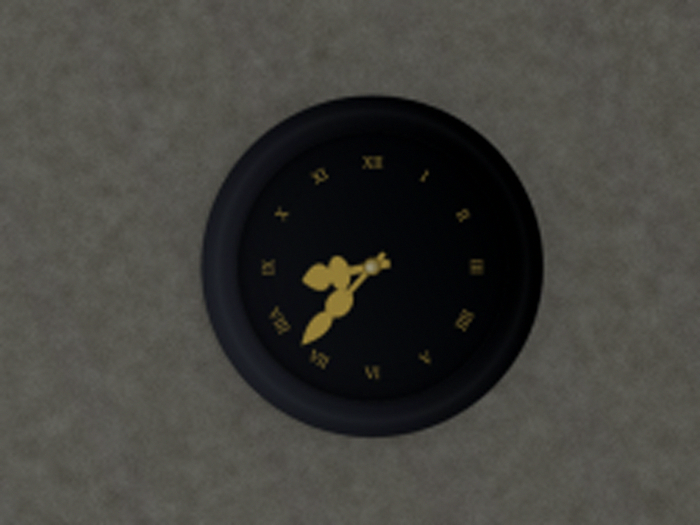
**8:37**
